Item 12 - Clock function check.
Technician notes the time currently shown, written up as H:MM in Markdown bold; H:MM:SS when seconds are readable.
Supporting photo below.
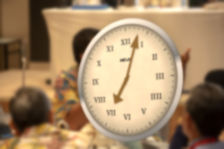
**7:03**
